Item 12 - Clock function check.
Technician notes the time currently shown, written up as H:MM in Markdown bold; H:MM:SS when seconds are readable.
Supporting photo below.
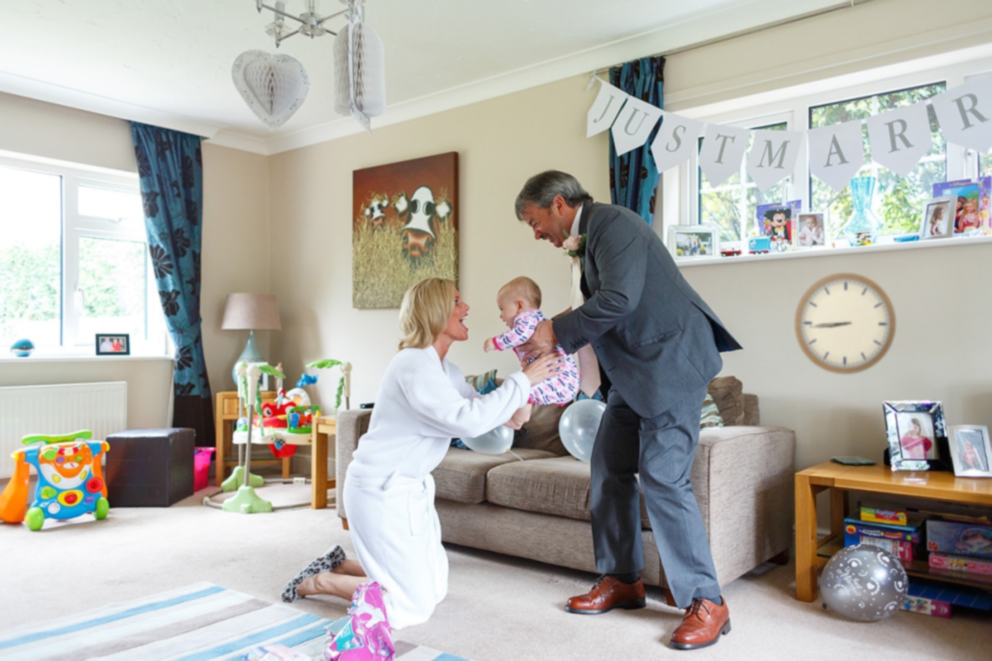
**8:44**
